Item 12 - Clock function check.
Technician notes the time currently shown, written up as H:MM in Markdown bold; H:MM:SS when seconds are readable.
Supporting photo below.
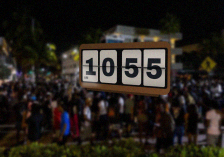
**10:55**
